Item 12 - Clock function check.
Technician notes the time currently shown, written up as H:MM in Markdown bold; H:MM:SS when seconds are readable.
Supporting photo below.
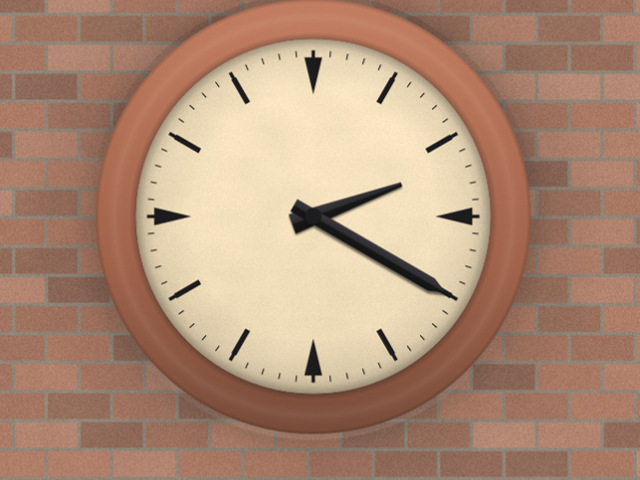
**2:20**
